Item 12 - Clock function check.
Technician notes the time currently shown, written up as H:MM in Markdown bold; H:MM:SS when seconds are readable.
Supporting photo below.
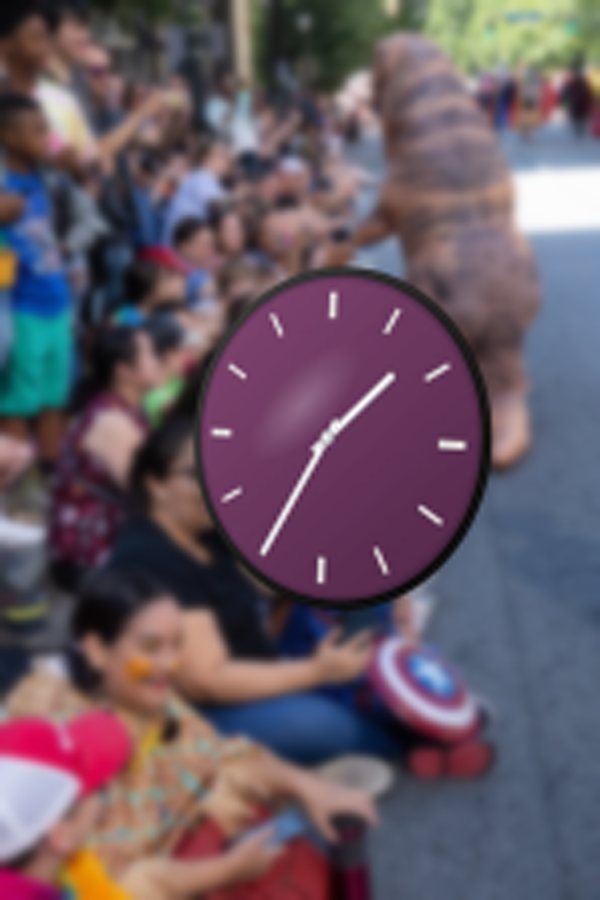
**1:35**
